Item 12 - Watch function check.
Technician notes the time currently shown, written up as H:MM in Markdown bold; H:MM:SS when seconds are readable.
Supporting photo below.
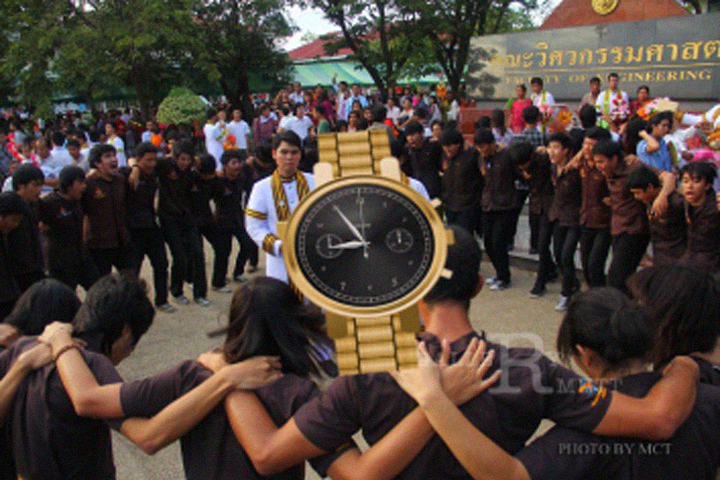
**8:55**
